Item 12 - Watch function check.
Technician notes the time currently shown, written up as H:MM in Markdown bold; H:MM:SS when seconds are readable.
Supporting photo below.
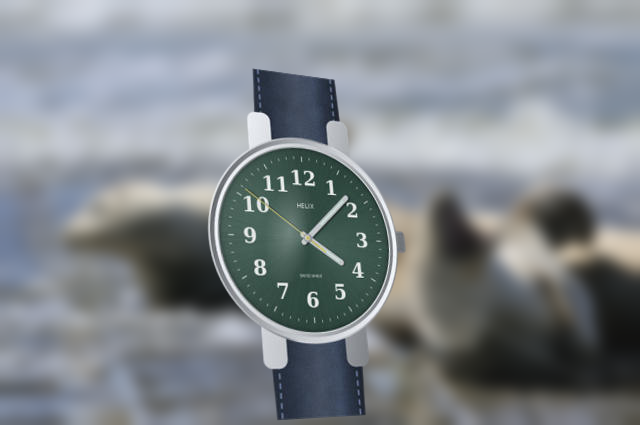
**4:07:51**
